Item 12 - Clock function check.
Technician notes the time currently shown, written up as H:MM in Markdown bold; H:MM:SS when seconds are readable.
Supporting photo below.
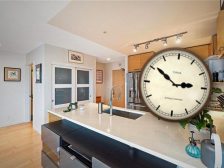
**2:51**
